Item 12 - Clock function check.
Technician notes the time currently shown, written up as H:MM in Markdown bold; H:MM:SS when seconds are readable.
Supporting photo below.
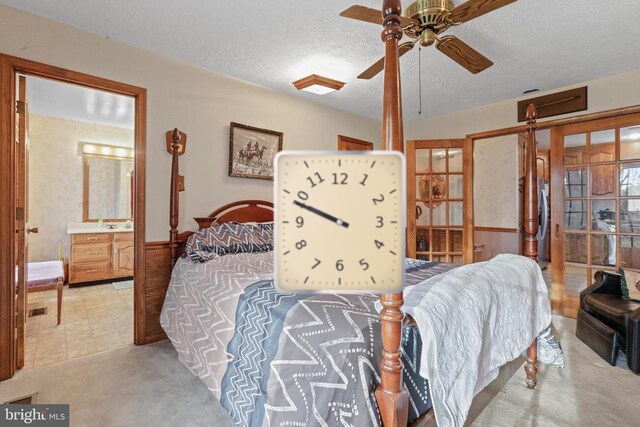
**9:49**
